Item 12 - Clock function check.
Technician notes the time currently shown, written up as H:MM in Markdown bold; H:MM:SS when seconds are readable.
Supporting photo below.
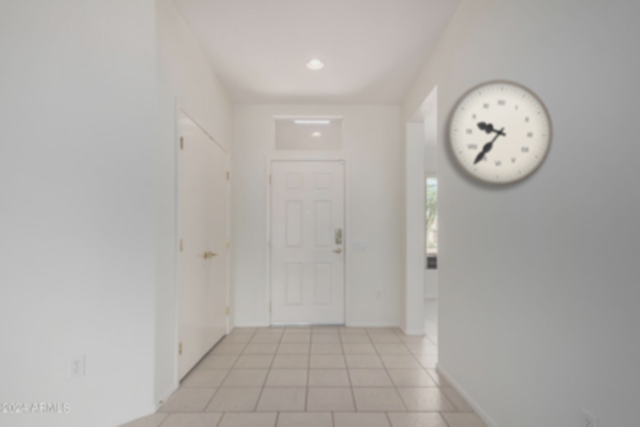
**9:36**
